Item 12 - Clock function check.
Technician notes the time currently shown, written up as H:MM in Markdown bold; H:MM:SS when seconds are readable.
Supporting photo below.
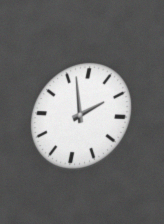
**1:57**
